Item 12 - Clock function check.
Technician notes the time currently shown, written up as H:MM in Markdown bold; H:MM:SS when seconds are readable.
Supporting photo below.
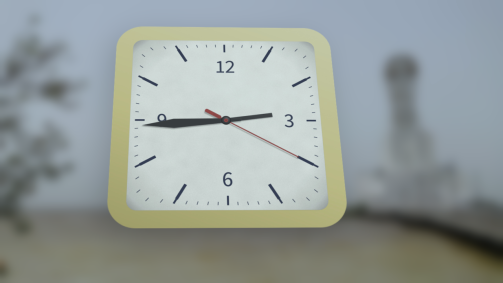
**2:44:20**
